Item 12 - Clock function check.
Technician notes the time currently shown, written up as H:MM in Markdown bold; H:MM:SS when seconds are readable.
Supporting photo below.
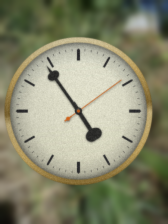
**4:54:09**
